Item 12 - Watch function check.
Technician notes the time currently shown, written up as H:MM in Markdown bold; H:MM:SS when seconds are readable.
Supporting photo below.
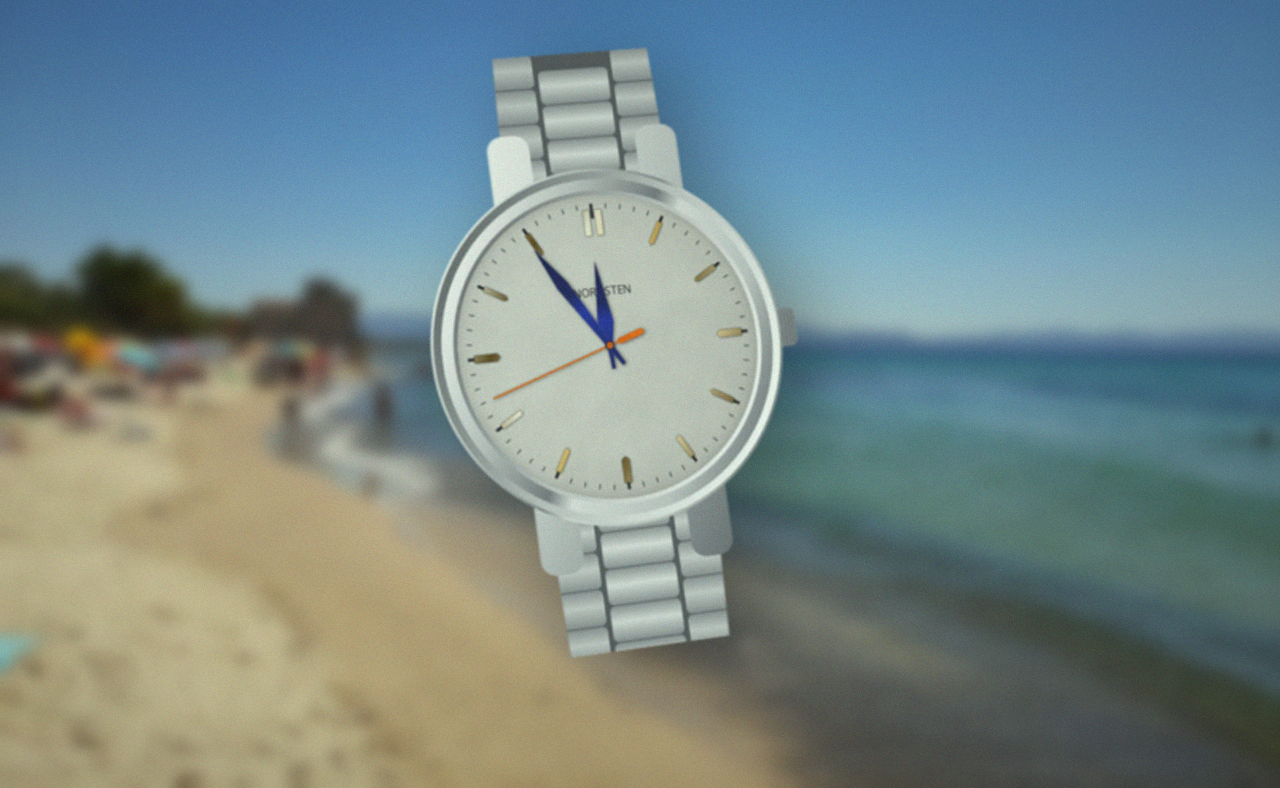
**11:54:42**
